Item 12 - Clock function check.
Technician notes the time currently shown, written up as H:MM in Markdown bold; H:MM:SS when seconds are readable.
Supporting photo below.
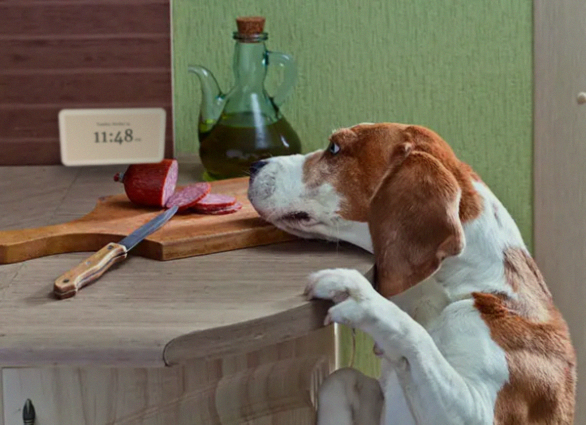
**11:48**
